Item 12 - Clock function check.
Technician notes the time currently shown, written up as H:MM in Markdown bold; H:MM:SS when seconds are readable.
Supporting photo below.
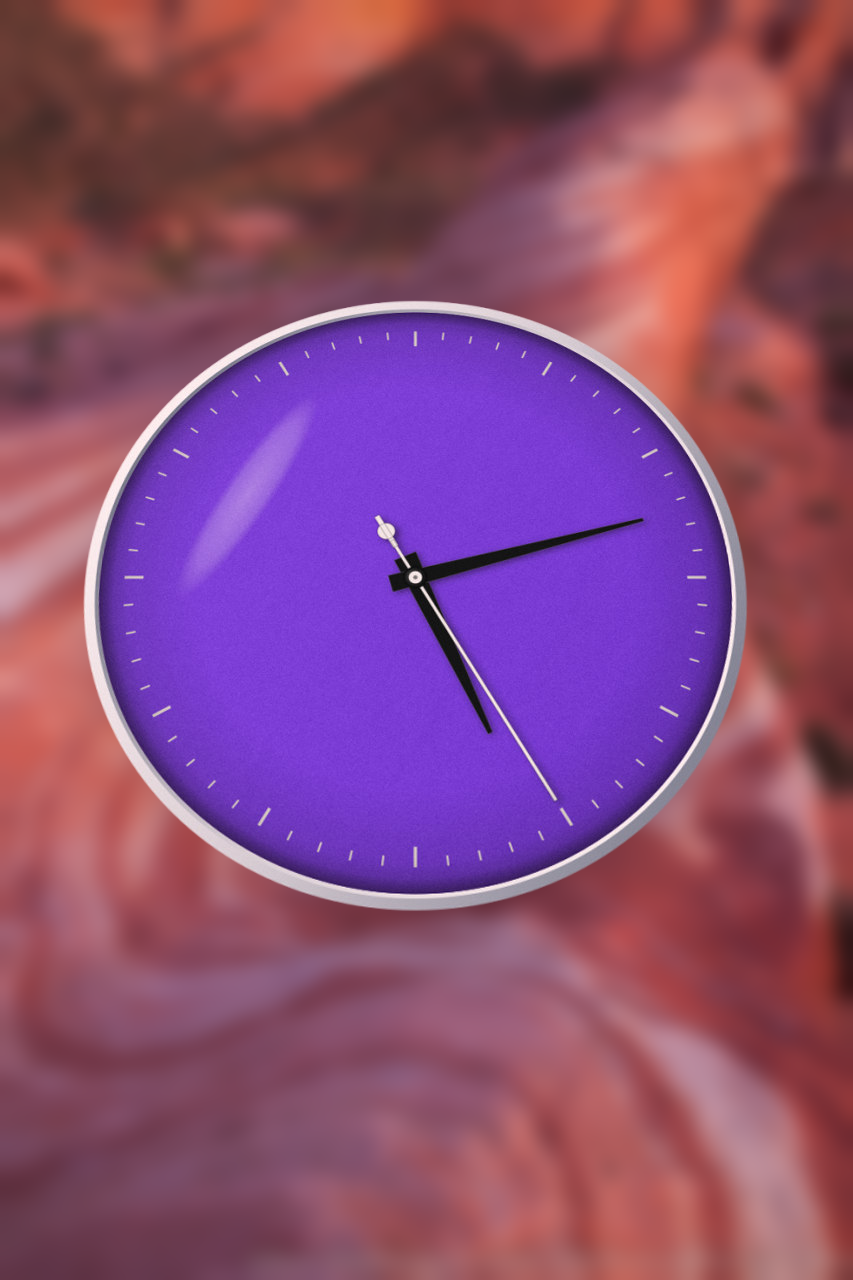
**5:12:25**
